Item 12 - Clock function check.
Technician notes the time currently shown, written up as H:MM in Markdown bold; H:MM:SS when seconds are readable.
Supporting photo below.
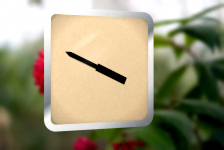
**3:49**
